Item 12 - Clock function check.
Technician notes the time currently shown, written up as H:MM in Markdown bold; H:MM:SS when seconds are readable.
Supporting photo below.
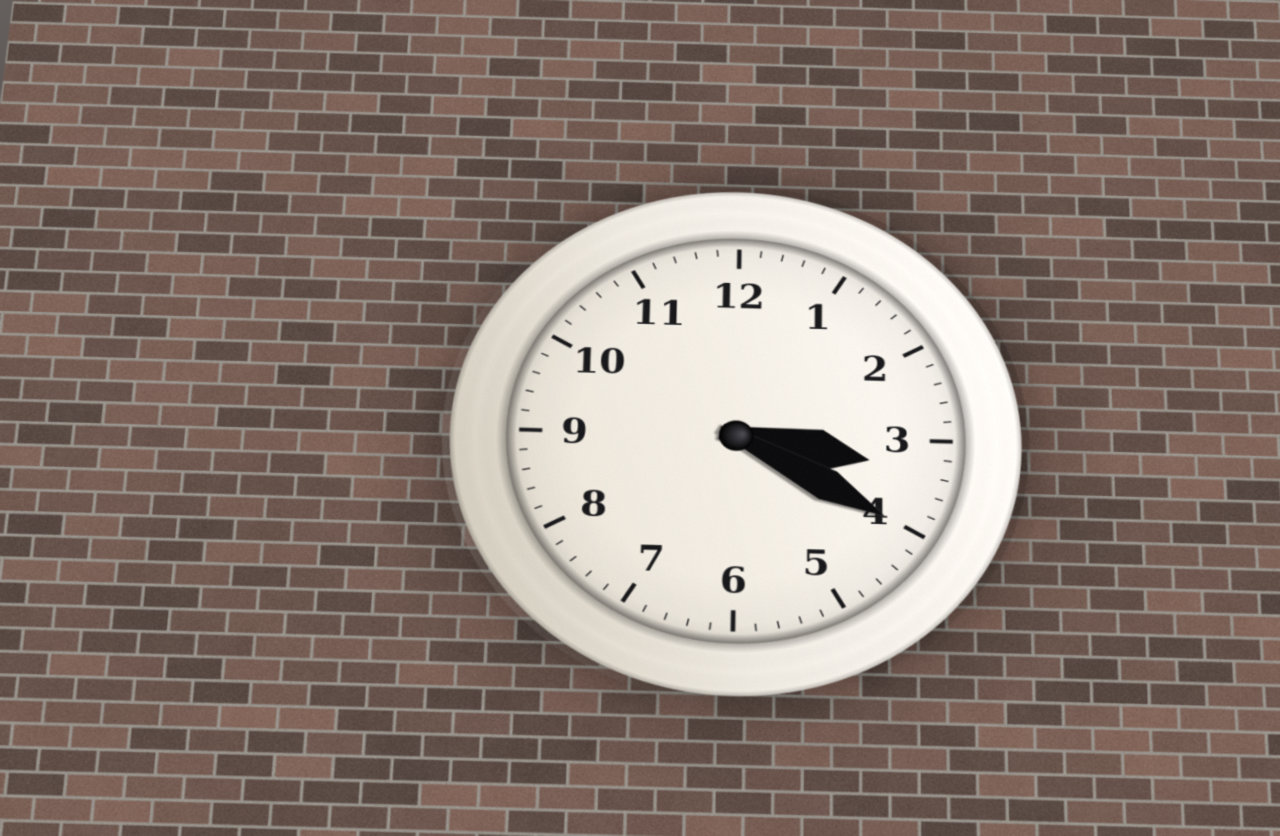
**3:20**
